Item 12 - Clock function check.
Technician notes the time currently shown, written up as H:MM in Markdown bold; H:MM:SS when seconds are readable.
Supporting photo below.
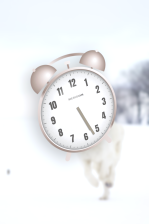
**5:27**
